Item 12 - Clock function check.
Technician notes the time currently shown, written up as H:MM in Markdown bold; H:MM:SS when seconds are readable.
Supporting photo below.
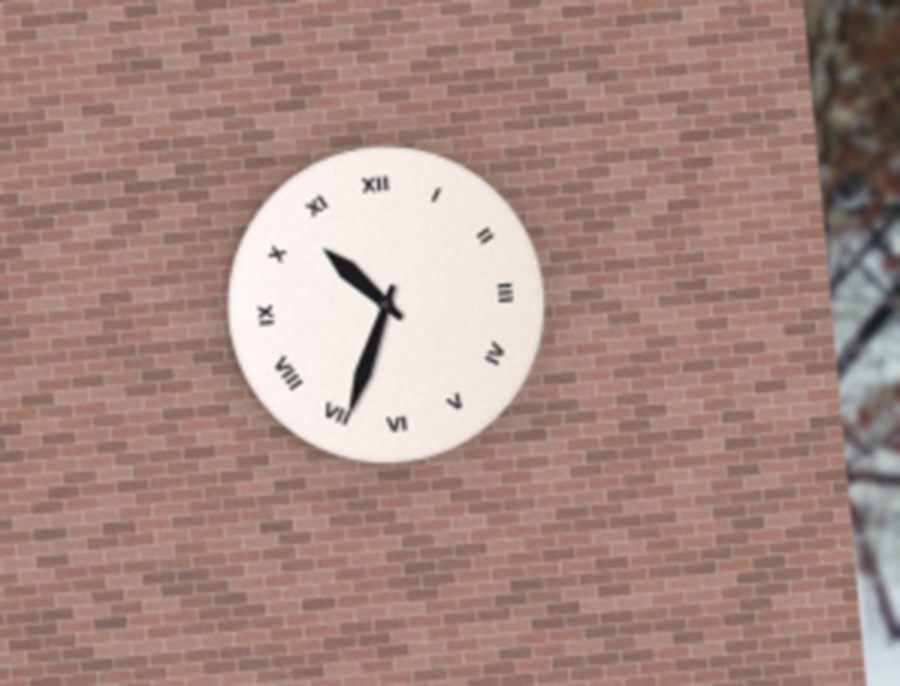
**10:34**
